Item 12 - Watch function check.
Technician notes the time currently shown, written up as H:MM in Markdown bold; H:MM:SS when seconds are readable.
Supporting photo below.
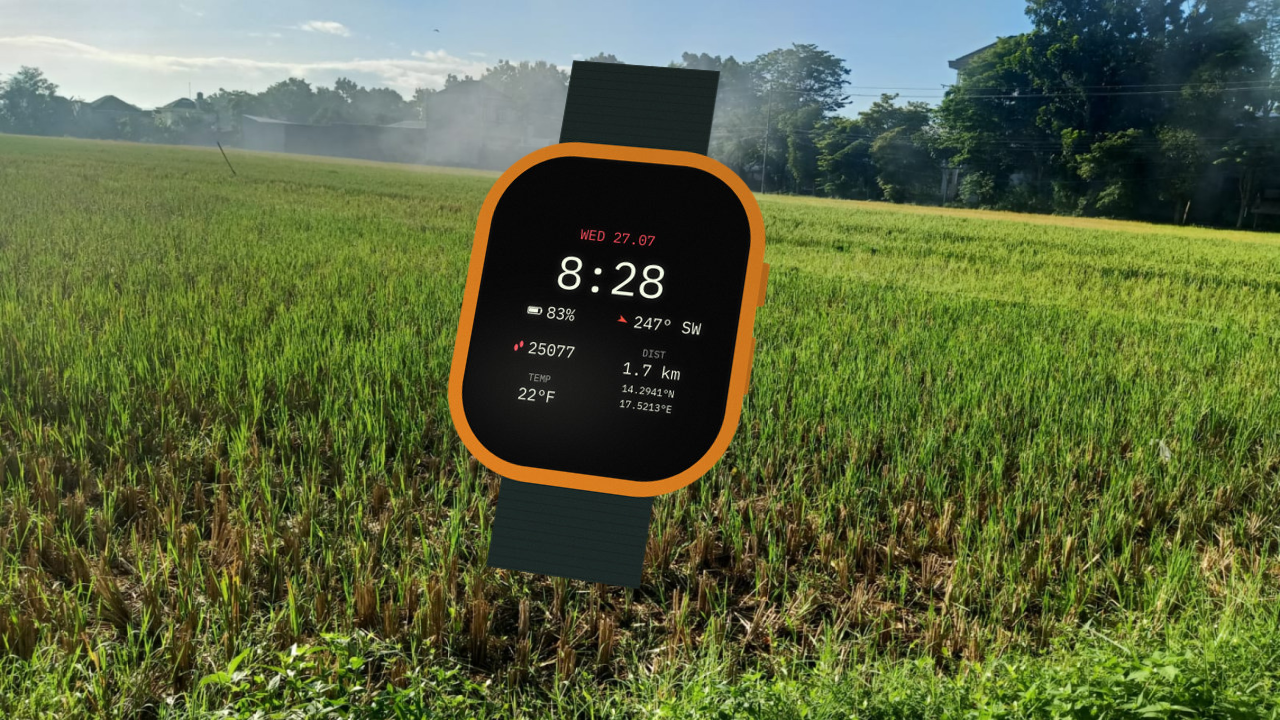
**8:28**
